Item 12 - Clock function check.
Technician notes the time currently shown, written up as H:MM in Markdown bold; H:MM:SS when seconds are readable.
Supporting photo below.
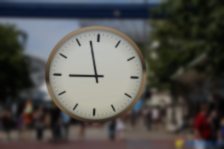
**8:58**
